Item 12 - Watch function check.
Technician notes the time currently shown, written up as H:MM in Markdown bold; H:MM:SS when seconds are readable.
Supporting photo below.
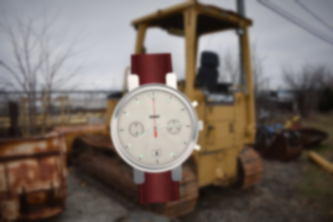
**8:14**
